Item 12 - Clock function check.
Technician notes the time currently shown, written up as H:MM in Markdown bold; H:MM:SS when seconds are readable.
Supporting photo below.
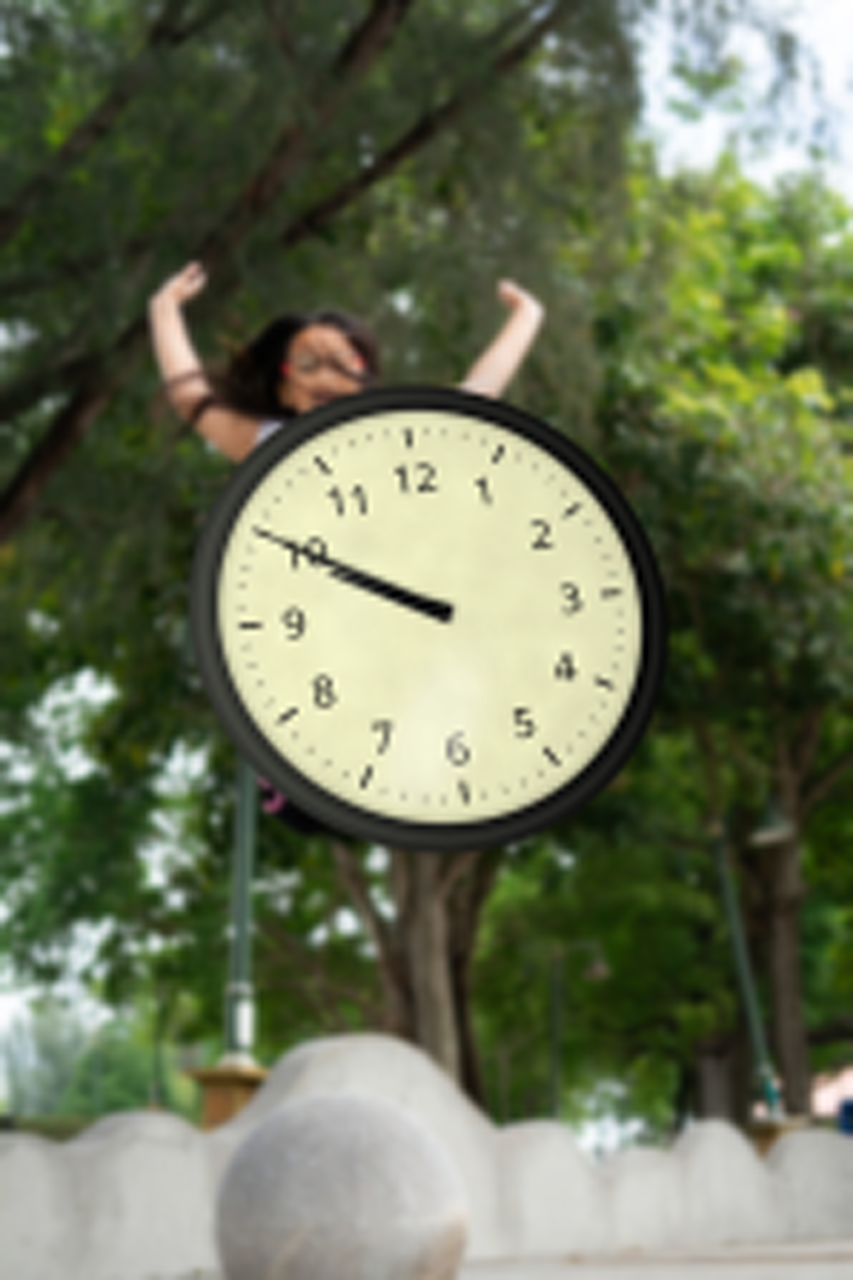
**9:50**
